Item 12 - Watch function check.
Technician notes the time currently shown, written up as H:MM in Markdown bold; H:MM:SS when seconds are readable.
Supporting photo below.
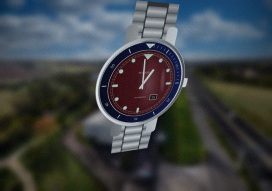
**12:59**
